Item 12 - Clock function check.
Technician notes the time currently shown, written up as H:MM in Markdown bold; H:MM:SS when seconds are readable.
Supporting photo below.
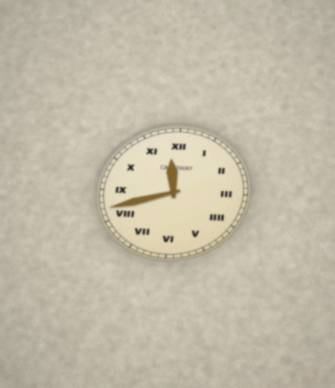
**11:42**
